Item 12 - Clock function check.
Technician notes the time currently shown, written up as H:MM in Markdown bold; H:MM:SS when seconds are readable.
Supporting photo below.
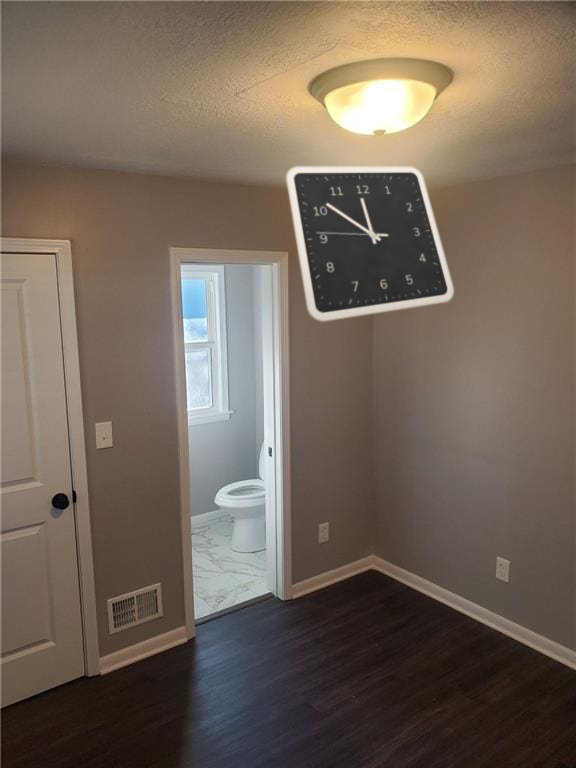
**11:51:46**
